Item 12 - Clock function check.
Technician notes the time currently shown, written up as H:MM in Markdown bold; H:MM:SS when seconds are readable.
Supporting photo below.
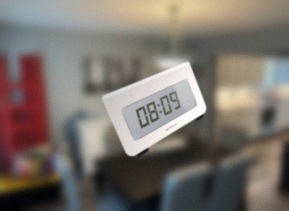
**8:09**
